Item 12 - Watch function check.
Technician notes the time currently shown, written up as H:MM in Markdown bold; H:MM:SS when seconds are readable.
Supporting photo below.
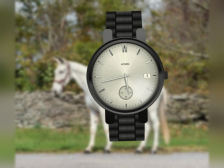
**5:43**
